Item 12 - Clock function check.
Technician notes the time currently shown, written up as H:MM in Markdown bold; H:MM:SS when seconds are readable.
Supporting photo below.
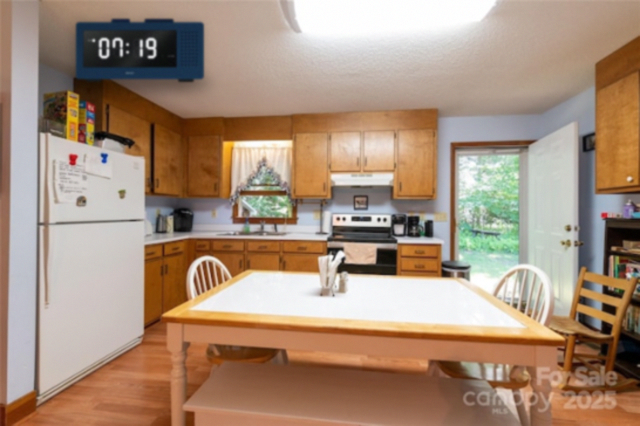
**7:19**
